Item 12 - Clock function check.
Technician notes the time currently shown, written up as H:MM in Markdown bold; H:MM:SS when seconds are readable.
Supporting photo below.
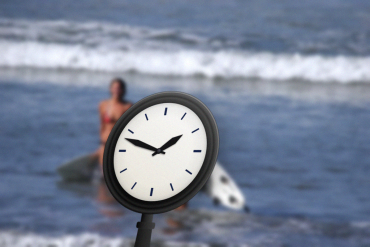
**1:48**
